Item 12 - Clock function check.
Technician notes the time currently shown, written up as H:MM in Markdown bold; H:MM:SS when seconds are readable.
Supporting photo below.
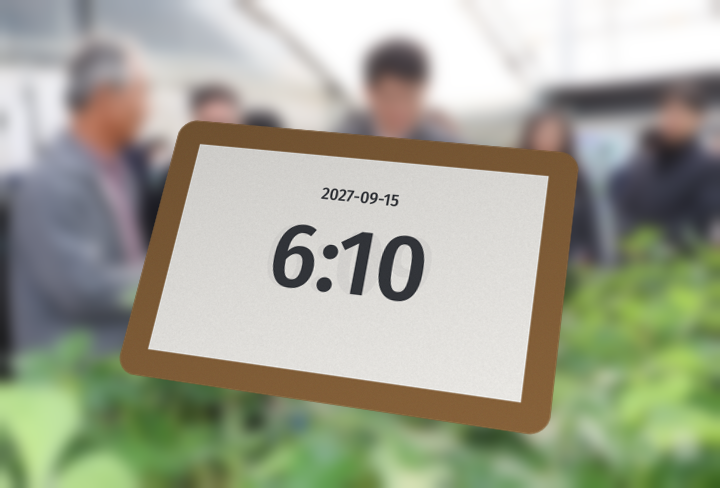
**6:10**
